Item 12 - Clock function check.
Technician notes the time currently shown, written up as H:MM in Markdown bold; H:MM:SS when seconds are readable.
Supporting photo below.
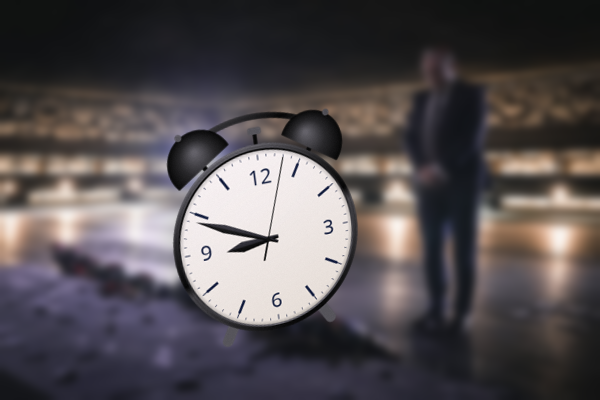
**8:49:03**
